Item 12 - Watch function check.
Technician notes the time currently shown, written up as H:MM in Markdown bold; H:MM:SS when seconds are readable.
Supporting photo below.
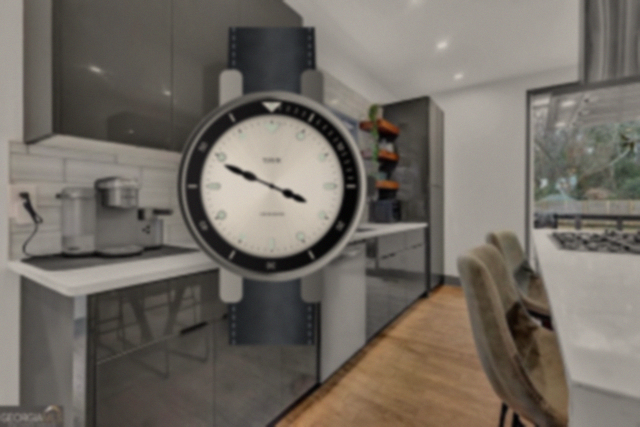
**3:49**
